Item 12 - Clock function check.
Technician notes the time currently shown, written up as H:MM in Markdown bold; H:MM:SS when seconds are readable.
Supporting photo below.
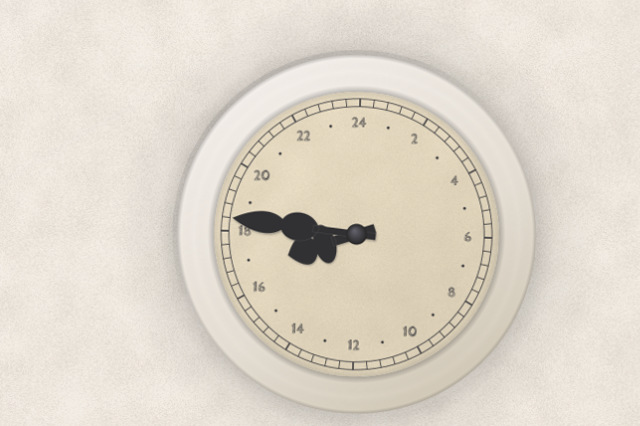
**16:46**
